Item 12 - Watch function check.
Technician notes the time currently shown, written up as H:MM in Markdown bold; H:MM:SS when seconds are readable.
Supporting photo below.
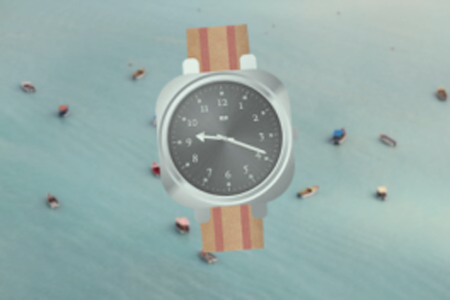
**9:19**
